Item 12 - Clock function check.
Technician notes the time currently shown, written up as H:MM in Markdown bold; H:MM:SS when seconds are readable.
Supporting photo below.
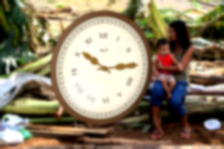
**10:15**
